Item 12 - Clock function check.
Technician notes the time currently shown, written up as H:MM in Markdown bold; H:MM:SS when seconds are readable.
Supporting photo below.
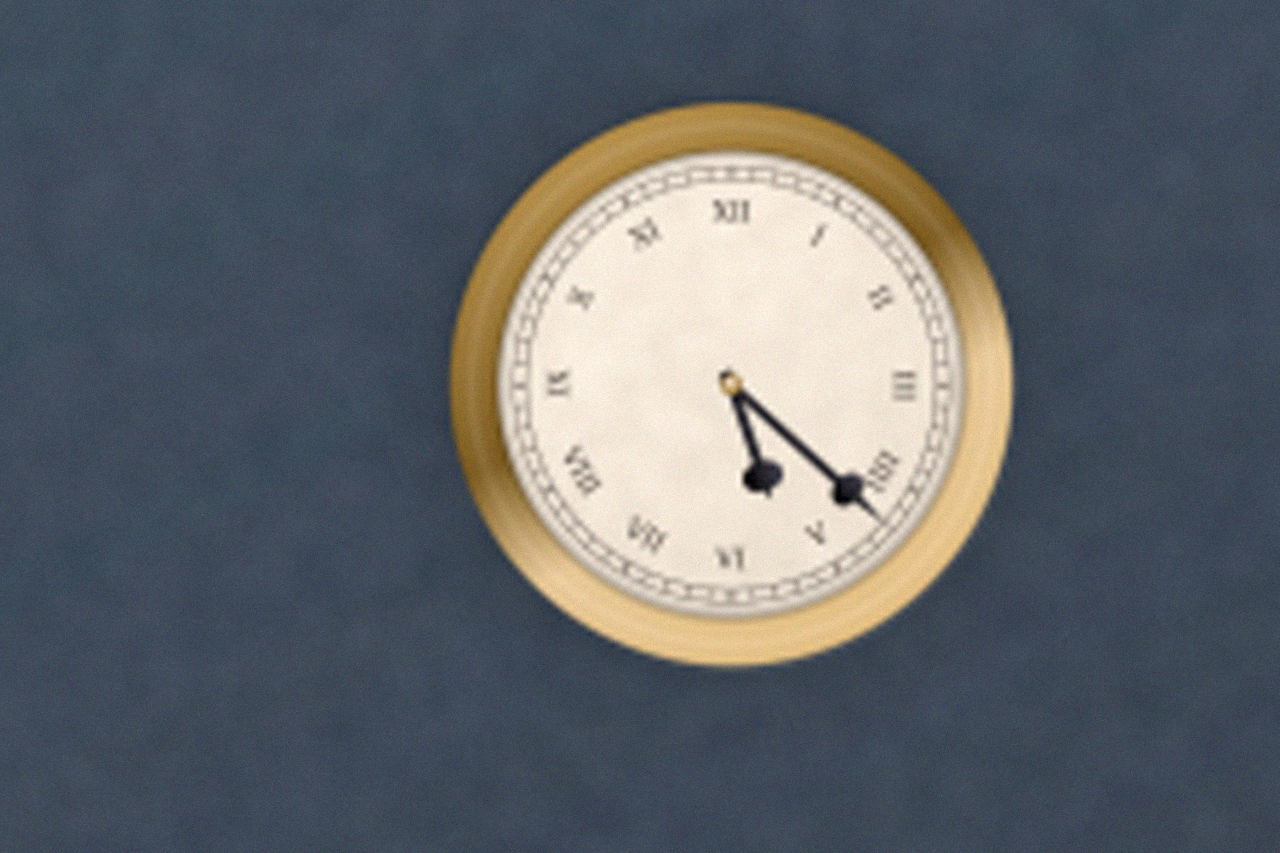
**5:22**
